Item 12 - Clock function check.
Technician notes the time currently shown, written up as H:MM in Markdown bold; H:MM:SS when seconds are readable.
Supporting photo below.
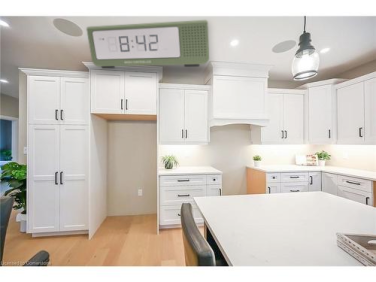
**8:42**
